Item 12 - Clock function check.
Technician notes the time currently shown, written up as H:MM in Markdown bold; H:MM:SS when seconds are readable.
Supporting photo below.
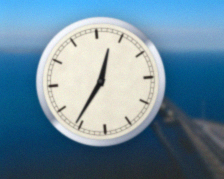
**12:36**
